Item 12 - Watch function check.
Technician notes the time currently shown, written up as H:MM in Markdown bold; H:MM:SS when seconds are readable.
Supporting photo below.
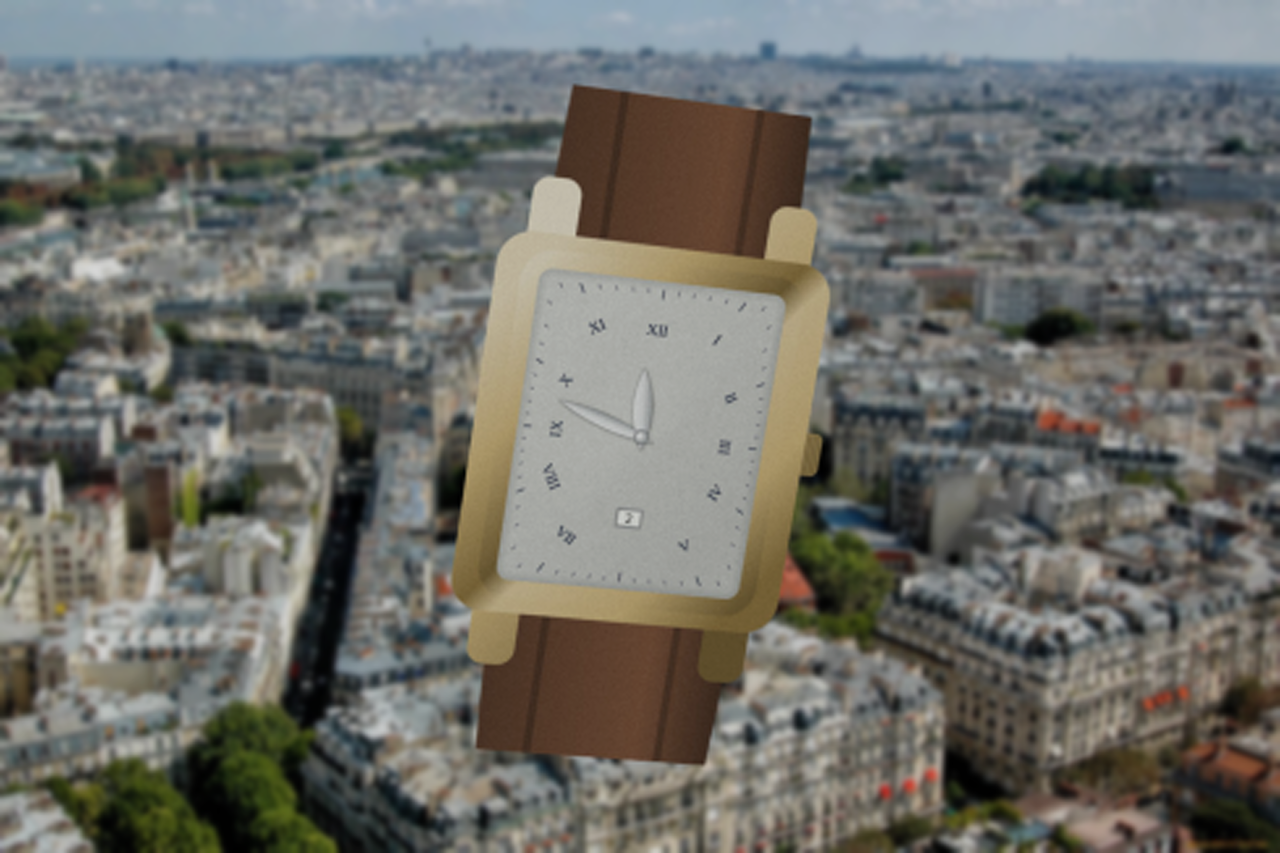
**11:48**
